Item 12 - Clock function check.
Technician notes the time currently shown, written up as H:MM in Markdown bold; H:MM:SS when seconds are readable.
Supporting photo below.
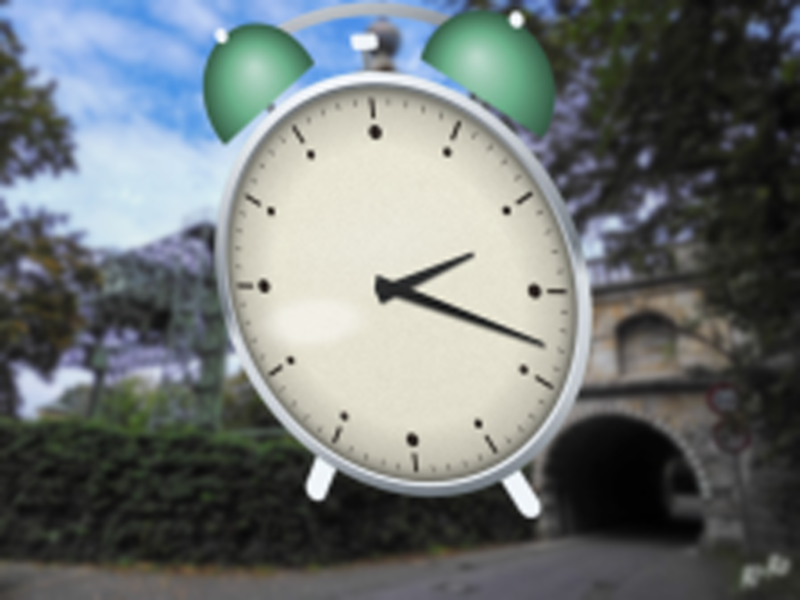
**2:18**
